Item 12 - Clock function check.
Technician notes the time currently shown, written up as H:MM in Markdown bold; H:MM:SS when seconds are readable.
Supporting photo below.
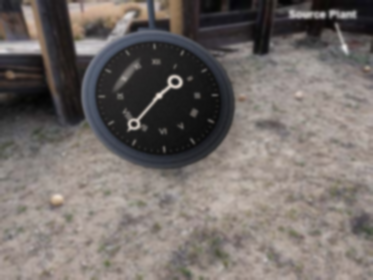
**1:37**
